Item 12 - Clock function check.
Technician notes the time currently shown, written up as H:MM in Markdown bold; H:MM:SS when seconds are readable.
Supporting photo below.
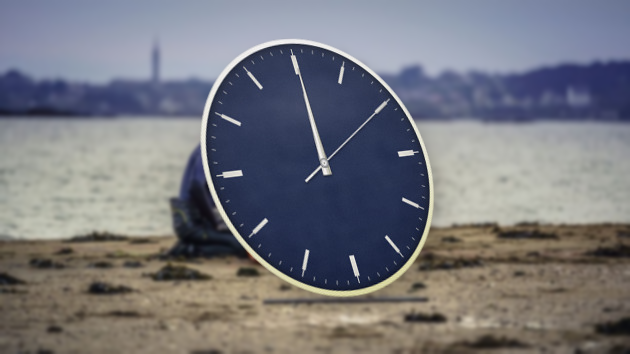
**12:00:10**
